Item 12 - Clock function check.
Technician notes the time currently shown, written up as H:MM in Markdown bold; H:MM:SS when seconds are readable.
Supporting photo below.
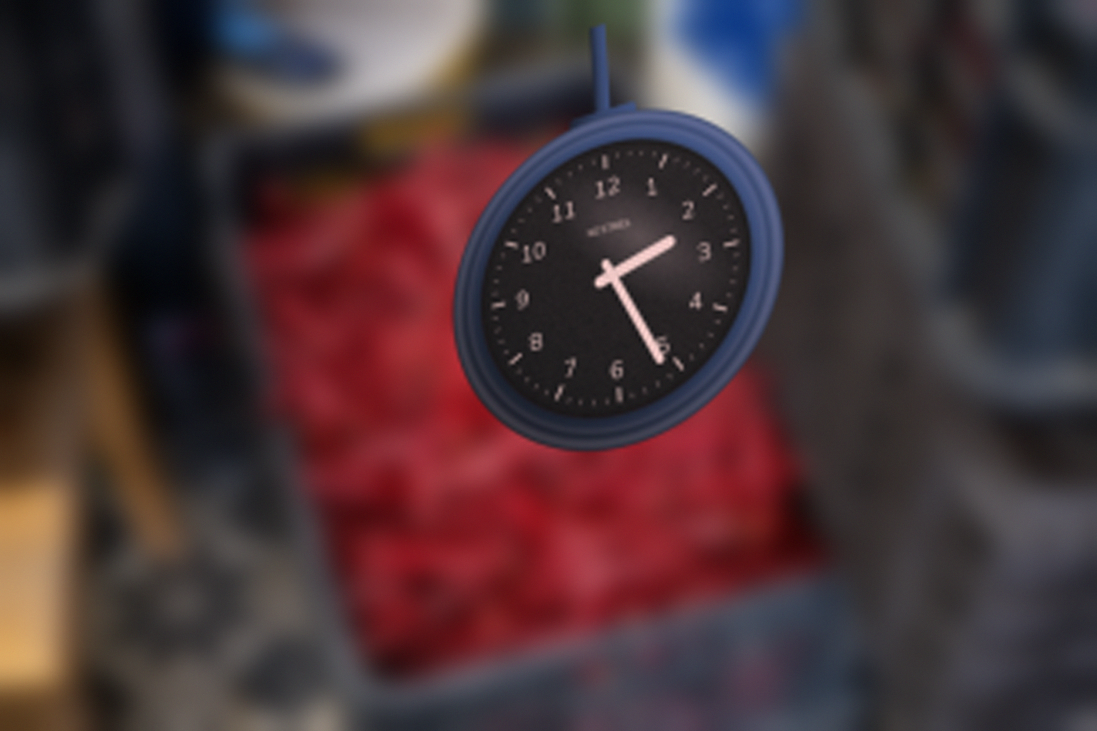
**2:26**
